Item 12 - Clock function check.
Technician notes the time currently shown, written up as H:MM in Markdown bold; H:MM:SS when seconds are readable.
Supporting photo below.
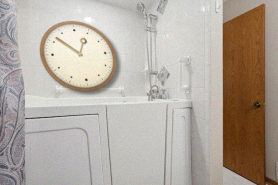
**12:52**
